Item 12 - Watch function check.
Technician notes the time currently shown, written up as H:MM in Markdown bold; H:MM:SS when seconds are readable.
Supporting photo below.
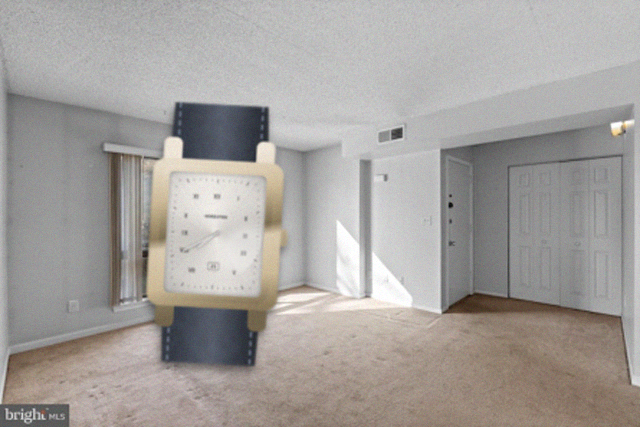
**7:40**
